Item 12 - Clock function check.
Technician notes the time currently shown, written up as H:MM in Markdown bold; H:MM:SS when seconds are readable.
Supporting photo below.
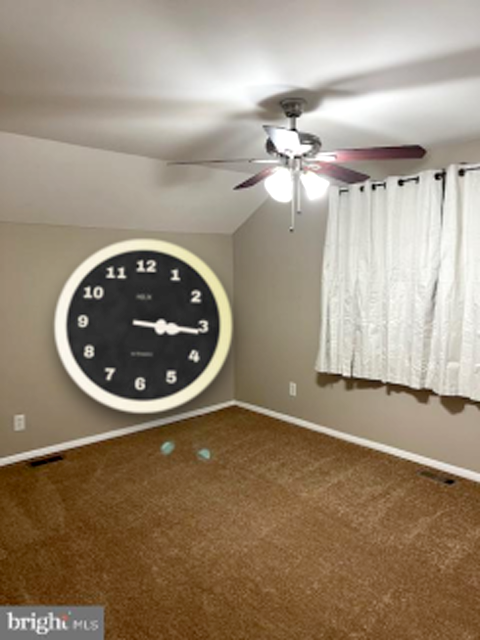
**3:16**
